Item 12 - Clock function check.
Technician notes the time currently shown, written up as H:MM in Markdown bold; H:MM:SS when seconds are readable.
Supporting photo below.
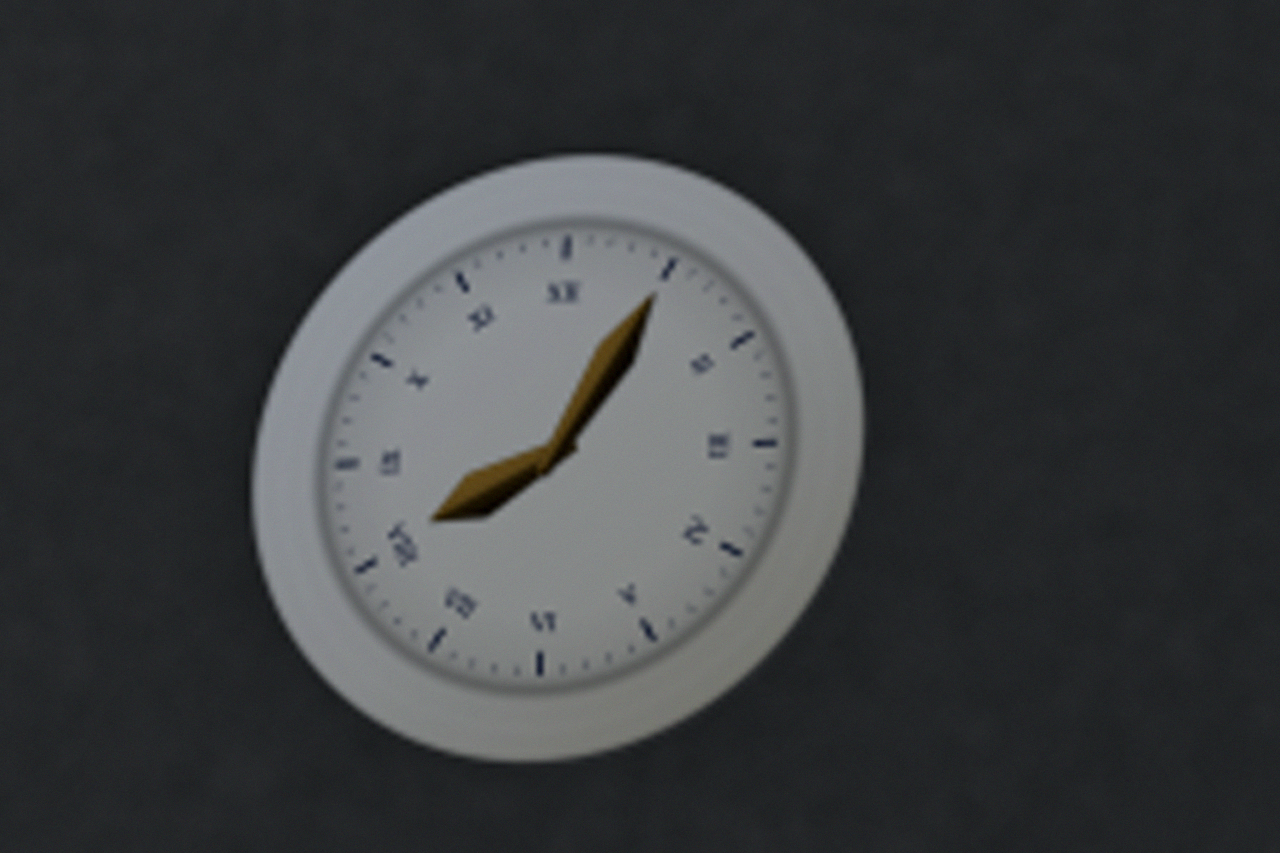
**8:05**
